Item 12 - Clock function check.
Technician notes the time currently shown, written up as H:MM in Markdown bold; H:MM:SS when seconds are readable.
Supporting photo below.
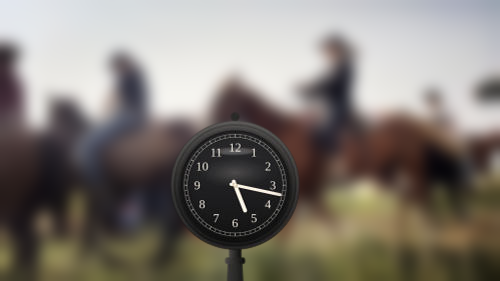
**5:17**
